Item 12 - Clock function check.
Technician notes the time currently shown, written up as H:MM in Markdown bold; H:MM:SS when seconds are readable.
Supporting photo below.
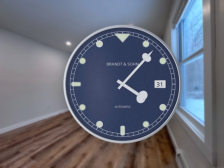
**4:07**
